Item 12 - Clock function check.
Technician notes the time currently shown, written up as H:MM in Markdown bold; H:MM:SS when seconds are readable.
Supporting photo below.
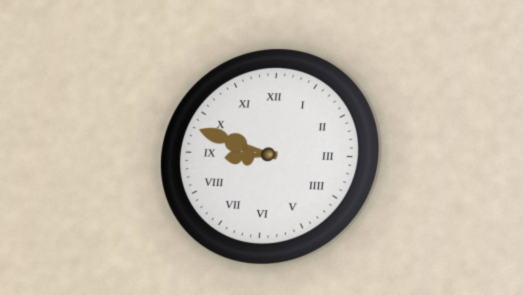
**8:48**
